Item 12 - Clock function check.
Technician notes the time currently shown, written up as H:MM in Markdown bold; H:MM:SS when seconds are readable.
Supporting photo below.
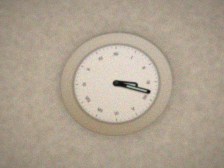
**3:18**
